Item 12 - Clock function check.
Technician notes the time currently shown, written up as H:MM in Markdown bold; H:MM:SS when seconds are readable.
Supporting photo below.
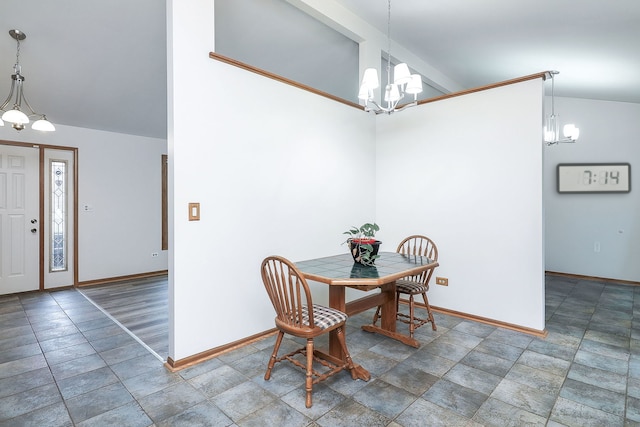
**7:14**
